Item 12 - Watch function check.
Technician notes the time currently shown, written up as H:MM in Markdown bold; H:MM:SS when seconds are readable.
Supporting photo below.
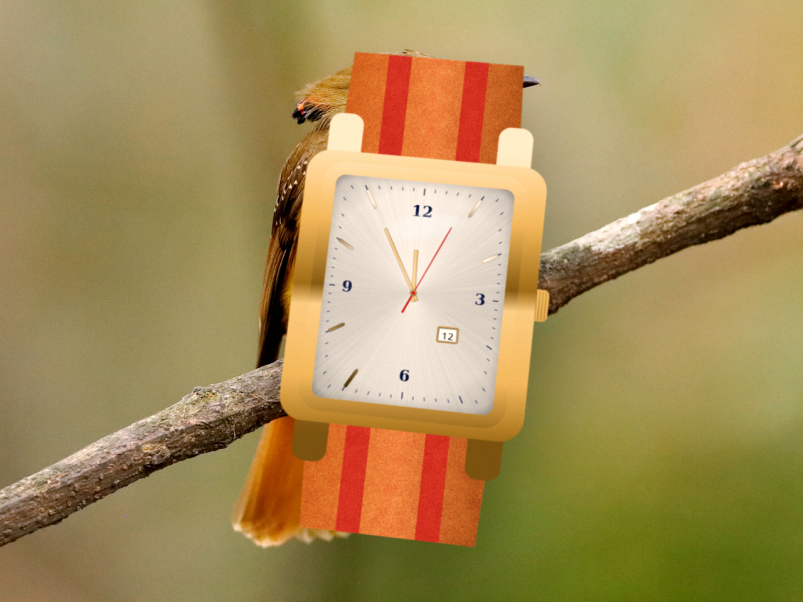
**11:55:04**
